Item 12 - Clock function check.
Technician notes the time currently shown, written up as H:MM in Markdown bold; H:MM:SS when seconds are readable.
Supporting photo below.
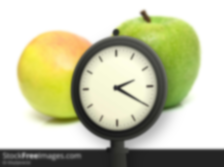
**2:20**
